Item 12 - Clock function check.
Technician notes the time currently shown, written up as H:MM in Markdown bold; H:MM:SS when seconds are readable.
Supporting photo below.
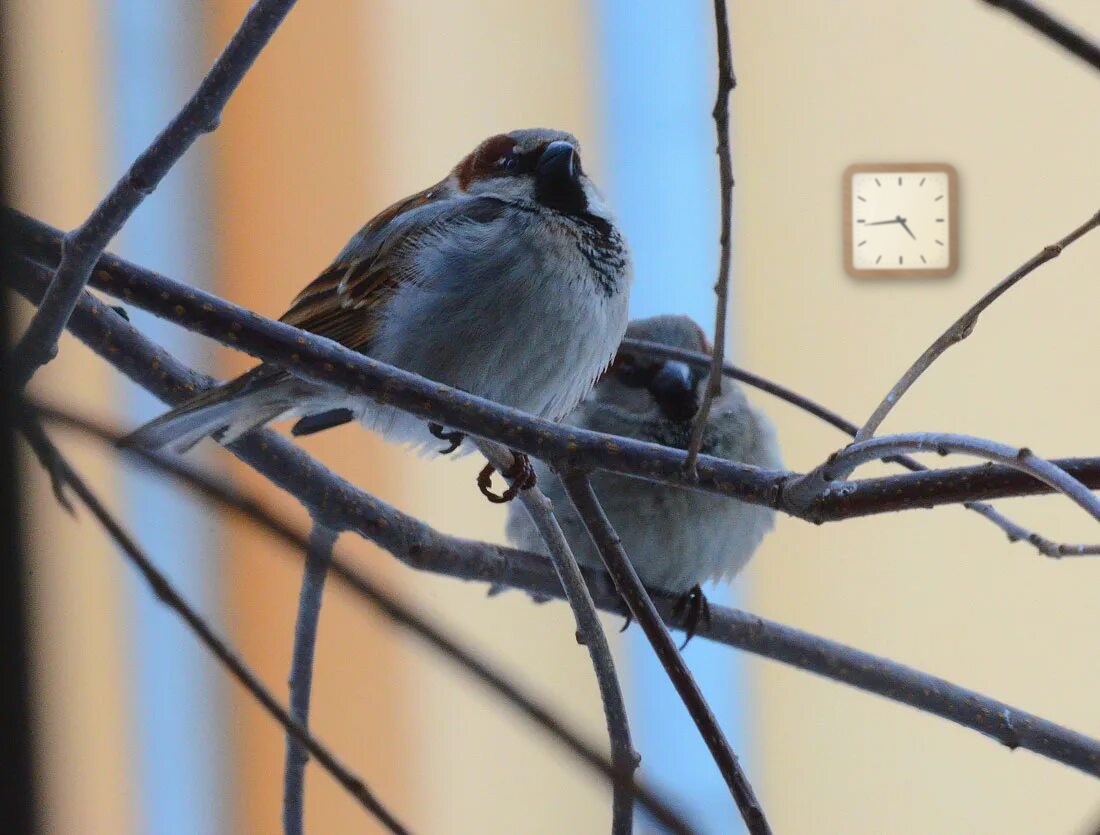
**4:44**
